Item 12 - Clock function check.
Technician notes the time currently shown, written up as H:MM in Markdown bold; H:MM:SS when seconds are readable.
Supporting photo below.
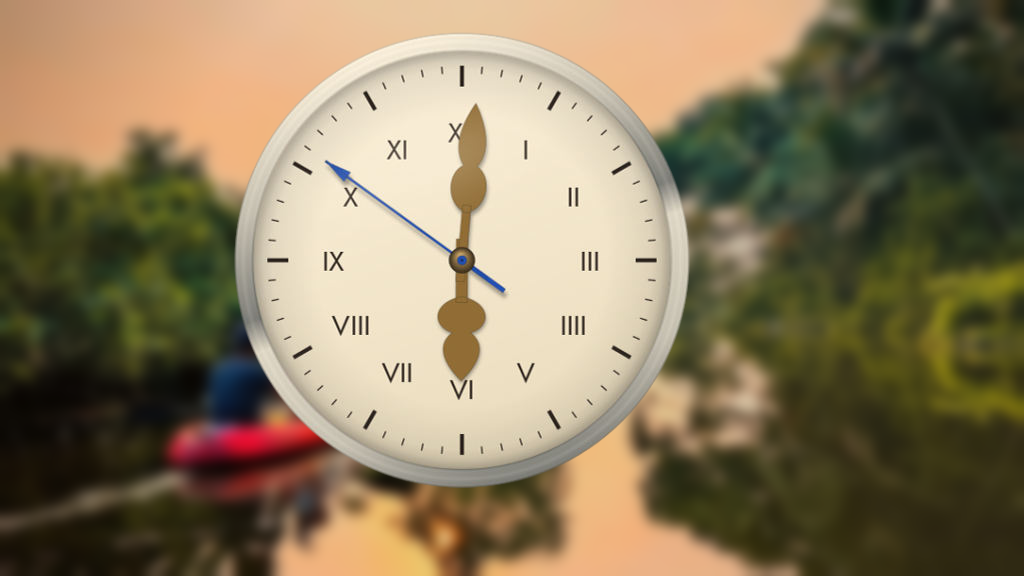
**6:00:51**
